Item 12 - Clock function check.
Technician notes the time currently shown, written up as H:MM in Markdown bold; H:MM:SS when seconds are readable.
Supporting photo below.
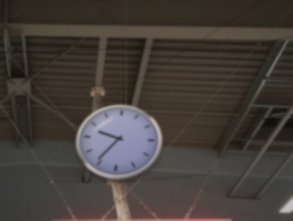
**9:36**
